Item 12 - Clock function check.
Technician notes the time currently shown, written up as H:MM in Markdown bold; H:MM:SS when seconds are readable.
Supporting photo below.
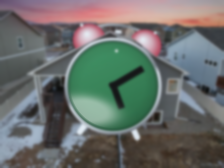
**5:09**
